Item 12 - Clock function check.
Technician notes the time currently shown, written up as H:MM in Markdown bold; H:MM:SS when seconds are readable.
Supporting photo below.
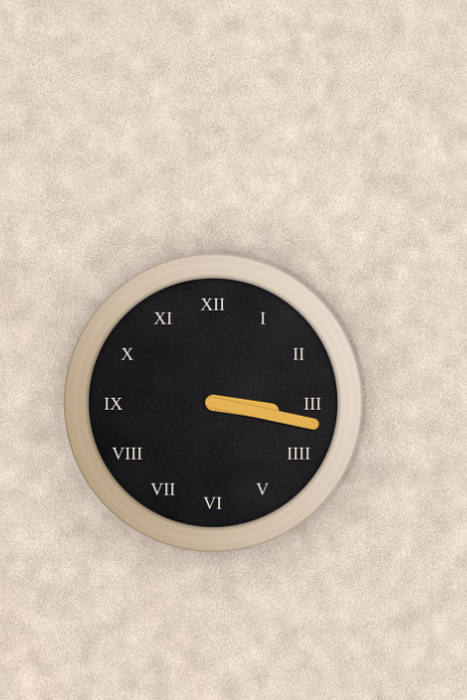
**3:17**
